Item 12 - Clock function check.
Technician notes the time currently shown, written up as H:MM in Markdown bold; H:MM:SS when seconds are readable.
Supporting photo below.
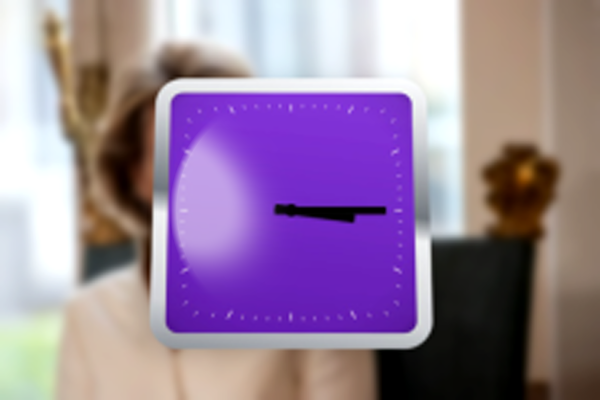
**3:15**
